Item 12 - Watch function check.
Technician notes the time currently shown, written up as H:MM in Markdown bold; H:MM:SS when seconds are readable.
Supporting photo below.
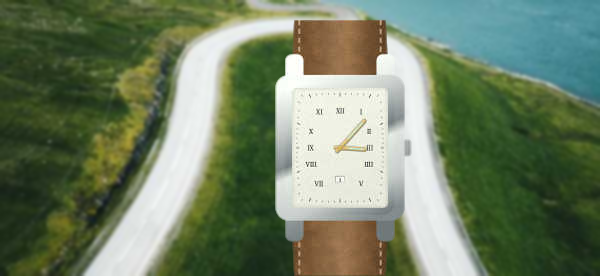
**3:07**
